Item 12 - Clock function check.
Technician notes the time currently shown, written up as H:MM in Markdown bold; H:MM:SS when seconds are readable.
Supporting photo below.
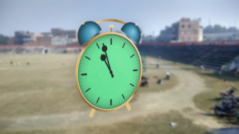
**10:57**
